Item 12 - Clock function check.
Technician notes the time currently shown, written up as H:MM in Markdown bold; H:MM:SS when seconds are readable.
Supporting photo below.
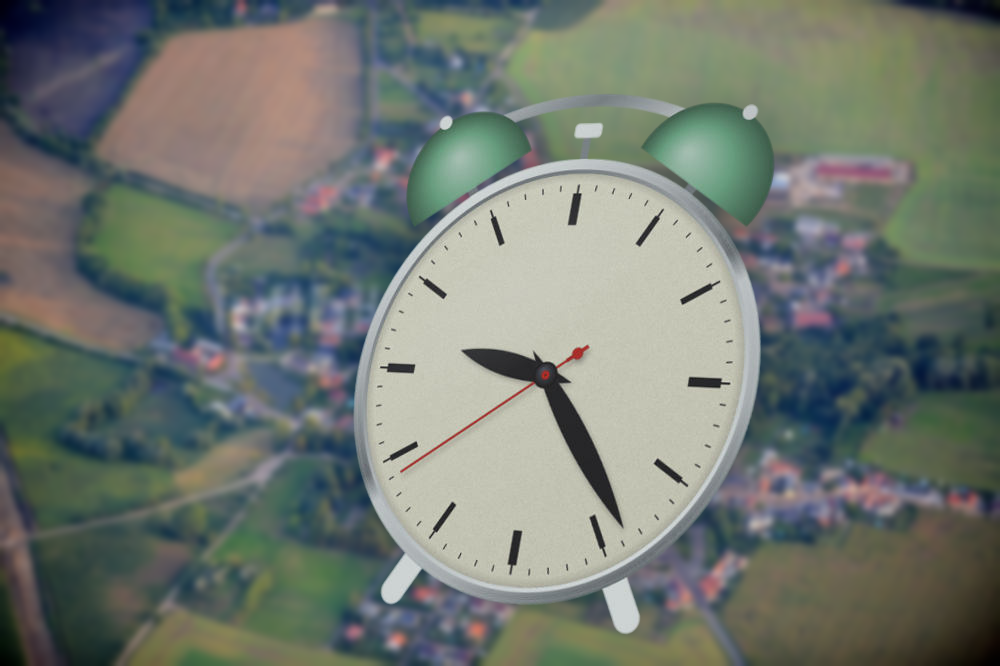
**9:23:39**
